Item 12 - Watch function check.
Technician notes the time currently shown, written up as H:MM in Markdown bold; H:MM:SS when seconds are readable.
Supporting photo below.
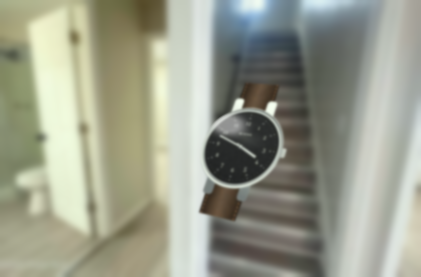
**3:48**
